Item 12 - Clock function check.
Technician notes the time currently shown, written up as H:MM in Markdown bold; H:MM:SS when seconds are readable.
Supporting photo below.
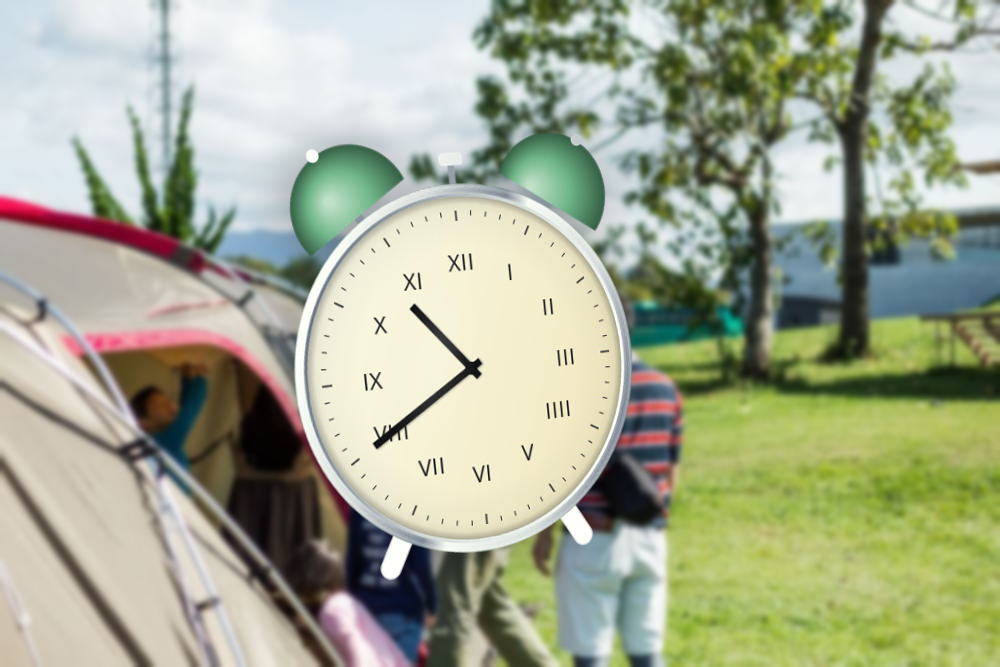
**10:40**
